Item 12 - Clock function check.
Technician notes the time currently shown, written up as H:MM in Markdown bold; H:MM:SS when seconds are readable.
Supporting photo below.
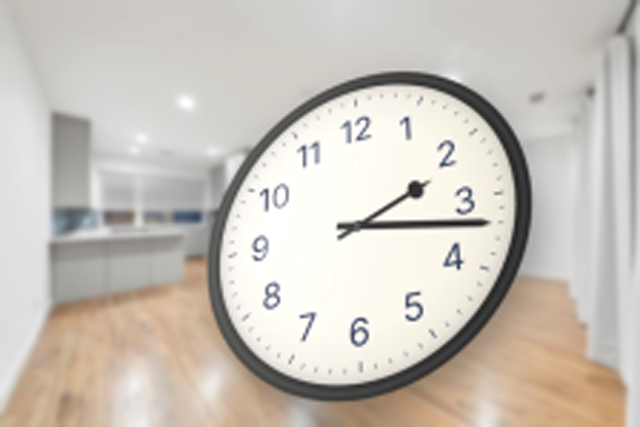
**2:17**
